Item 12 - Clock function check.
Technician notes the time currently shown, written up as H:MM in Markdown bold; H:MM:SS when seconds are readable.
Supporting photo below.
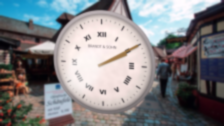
**2:10**
